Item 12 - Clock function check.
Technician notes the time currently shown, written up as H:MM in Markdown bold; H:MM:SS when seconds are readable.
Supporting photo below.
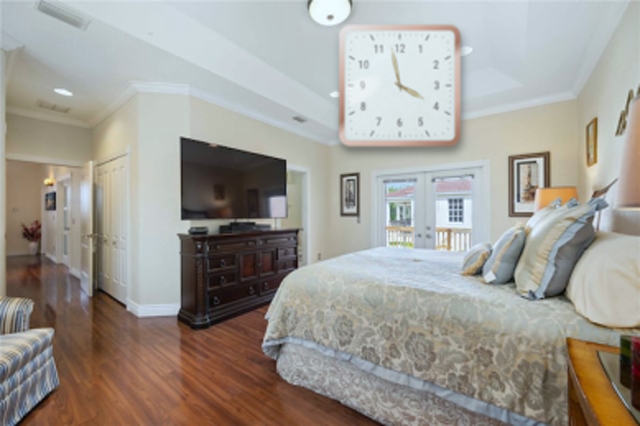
**3:58**
